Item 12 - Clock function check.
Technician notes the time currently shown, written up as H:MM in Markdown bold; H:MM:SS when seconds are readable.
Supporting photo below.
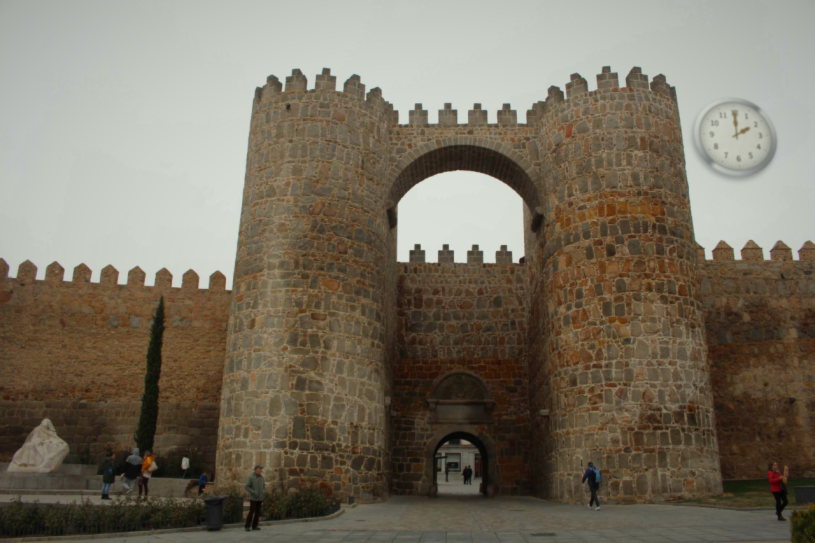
**2:00**
